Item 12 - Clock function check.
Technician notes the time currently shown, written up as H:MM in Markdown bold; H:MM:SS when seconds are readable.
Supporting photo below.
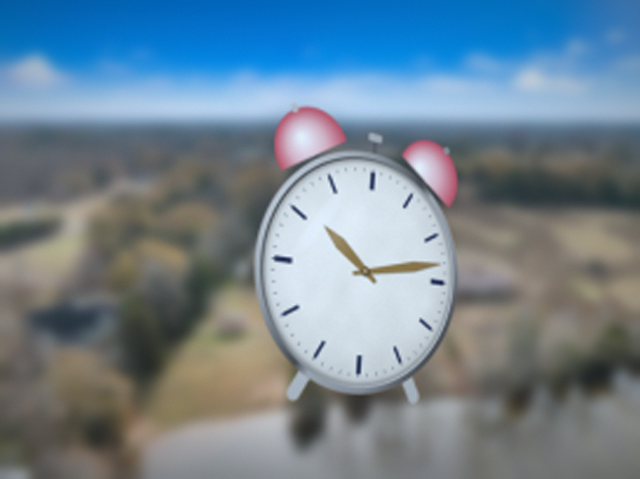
**10:13**
